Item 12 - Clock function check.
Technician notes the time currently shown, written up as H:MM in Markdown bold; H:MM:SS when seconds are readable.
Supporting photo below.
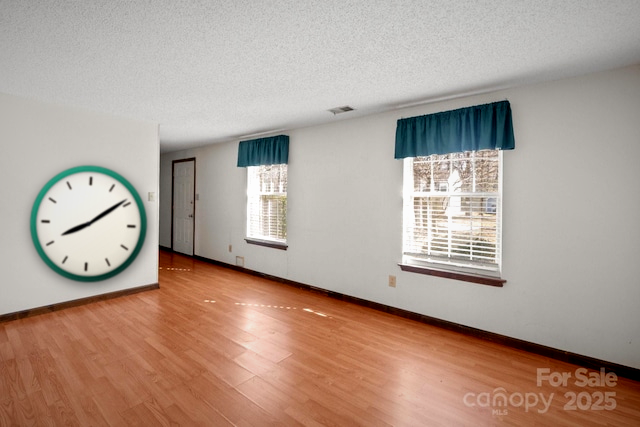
**8:09**
